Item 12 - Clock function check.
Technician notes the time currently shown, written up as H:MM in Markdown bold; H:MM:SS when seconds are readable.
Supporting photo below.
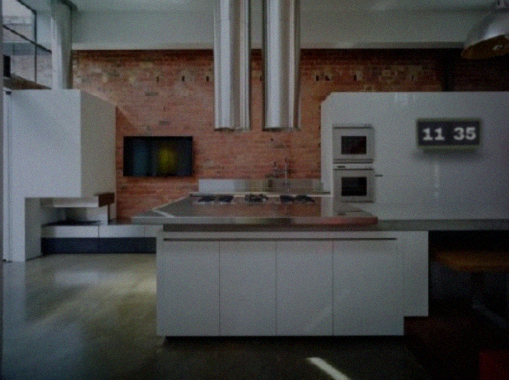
**11:35**
